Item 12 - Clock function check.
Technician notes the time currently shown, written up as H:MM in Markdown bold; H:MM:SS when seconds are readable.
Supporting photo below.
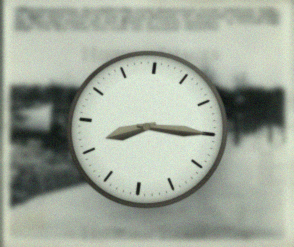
**8:15**
